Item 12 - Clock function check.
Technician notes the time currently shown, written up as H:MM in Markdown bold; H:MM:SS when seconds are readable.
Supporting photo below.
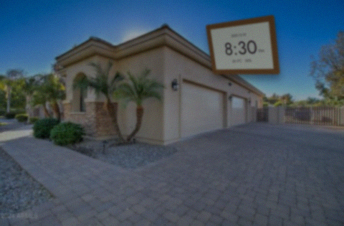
**8:30**
